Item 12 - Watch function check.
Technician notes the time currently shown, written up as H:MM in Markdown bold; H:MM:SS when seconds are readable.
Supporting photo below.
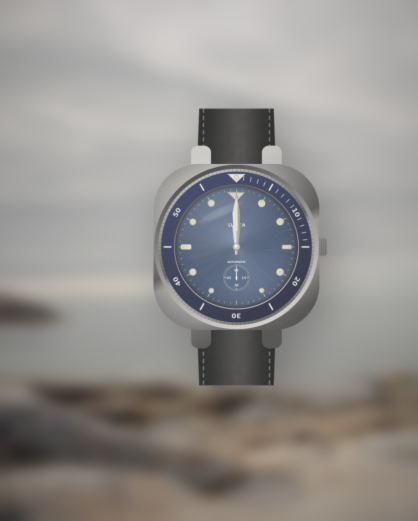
**12:00**
